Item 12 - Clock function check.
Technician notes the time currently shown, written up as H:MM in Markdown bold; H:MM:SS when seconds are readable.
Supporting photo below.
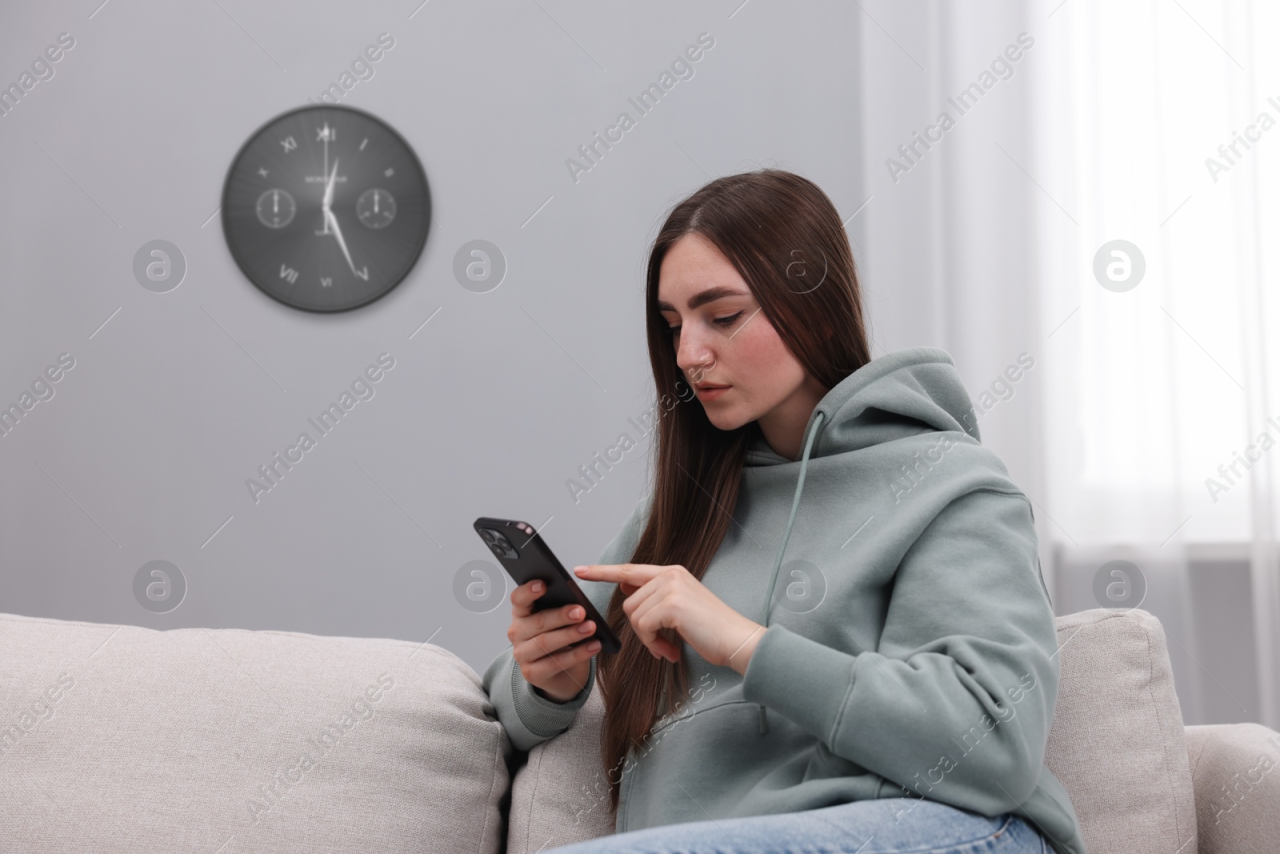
**12:26**
